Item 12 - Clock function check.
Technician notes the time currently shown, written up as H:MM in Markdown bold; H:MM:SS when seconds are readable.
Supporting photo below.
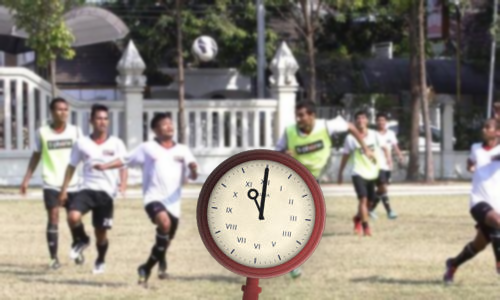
**11:00**
